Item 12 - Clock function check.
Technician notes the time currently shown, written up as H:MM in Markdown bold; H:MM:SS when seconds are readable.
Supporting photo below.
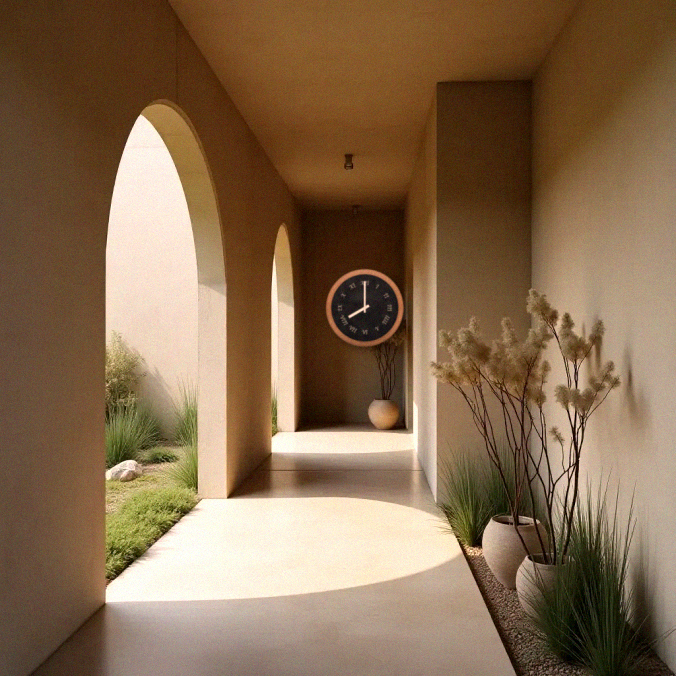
**8:00**
